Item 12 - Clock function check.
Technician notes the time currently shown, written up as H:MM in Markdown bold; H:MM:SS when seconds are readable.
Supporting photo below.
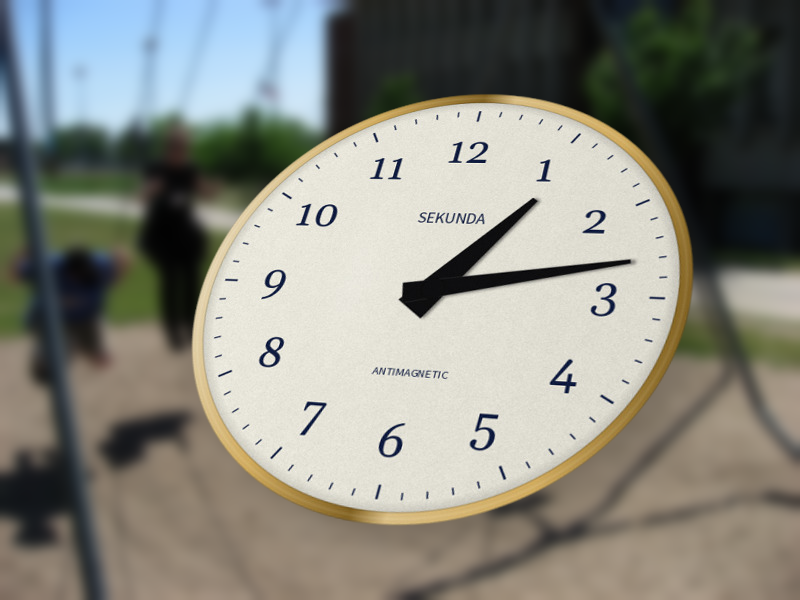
**1:13**
